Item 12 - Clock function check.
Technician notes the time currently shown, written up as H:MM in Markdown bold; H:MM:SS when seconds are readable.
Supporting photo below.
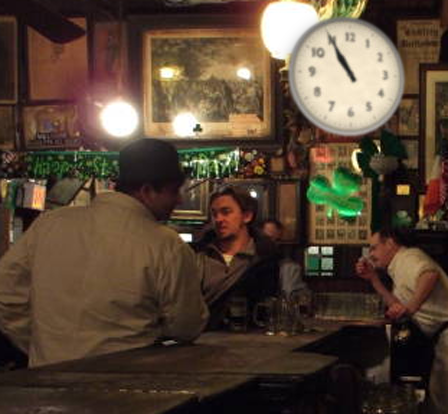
**10:55**
